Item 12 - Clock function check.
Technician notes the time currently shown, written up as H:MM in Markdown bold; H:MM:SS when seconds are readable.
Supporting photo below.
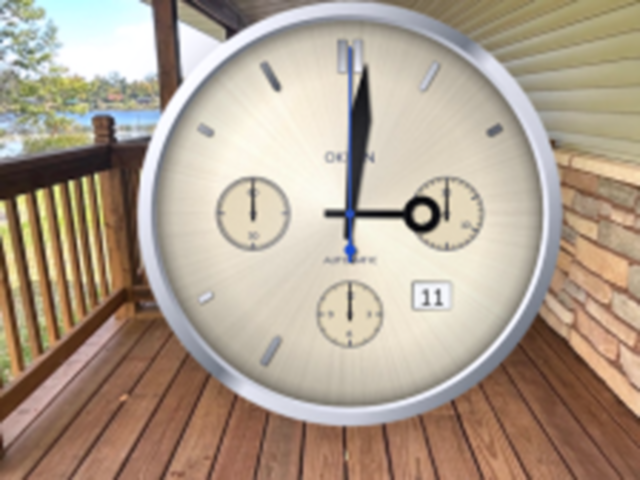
**3:01**
